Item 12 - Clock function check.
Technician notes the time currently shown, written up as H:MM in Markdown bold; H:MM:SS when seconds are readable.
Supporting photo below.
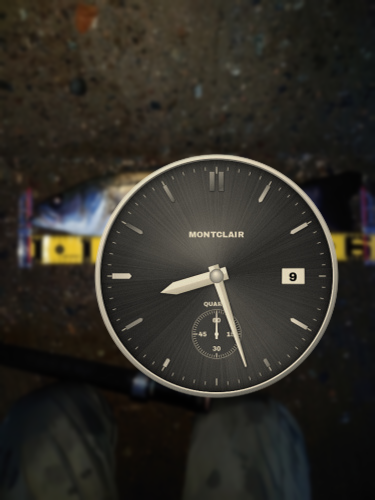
**8:27**
